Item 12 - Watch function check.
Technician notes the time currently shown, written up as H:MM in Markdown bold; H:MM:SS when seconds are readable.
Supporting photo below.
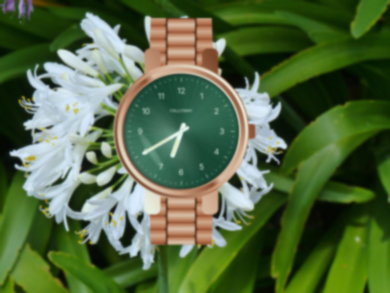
**6:40**
